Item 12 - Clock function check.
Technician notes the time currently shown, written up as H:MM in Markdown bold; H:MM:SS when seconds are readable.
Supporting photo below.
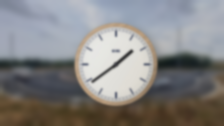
**1:39**
